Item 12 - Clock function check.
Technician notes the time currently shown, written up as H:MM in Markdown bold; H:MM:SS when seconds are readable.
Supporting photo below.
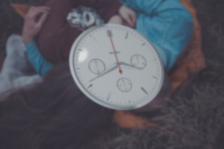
**3:41**
